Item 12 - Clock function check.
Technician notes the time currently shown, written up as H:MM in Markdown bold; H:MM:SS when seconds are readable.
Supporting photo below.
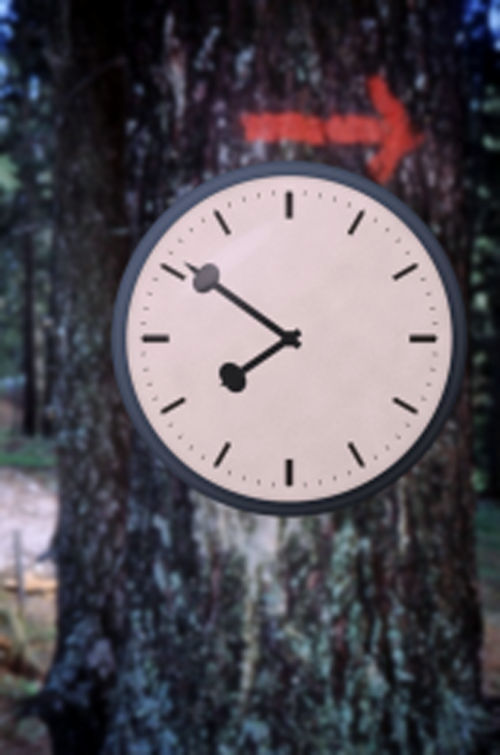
**7:51**
